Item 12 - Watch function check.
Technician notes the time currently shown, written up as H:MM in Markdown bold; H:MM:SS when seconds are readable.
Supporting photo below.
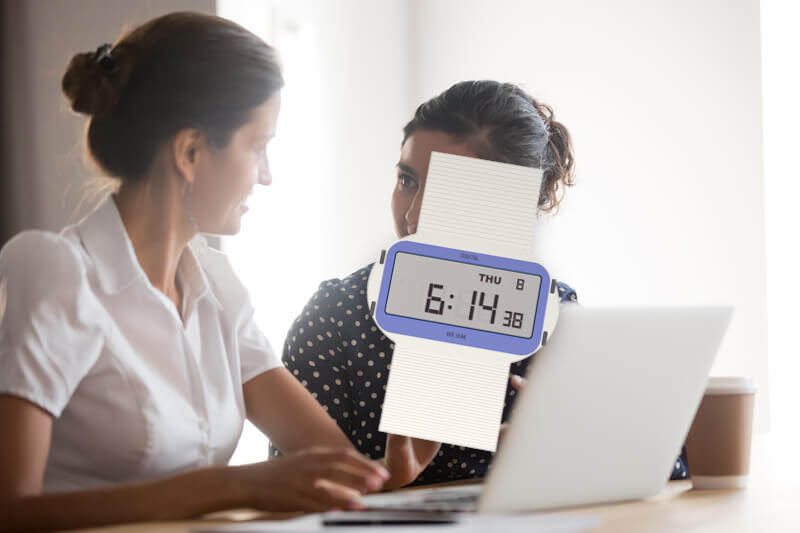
**6:14:38**
